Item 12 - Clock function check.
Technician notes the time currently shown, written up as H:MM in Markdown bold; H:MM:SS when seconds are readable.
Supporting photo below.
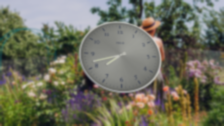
**7:42**
